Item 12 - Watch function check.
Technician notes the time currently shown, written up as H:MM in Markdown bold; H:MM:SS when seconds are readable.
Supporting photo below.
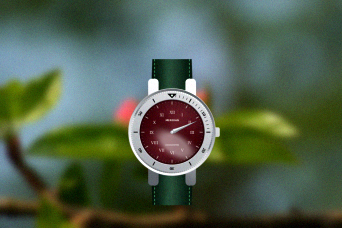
**2:11**
